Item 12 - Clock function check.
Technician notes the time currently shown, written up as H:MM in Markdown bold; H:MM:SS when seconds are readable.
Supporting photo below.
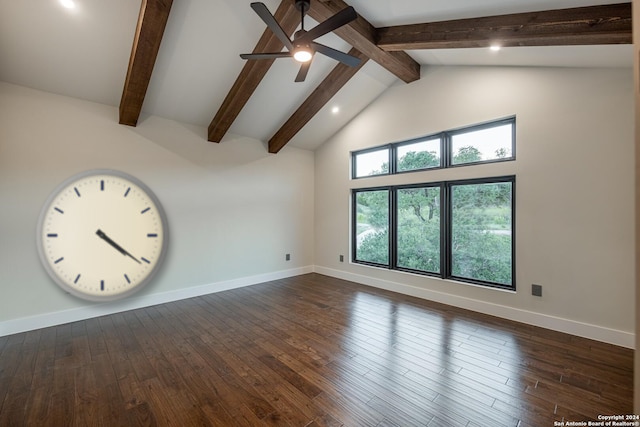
**4:21**
